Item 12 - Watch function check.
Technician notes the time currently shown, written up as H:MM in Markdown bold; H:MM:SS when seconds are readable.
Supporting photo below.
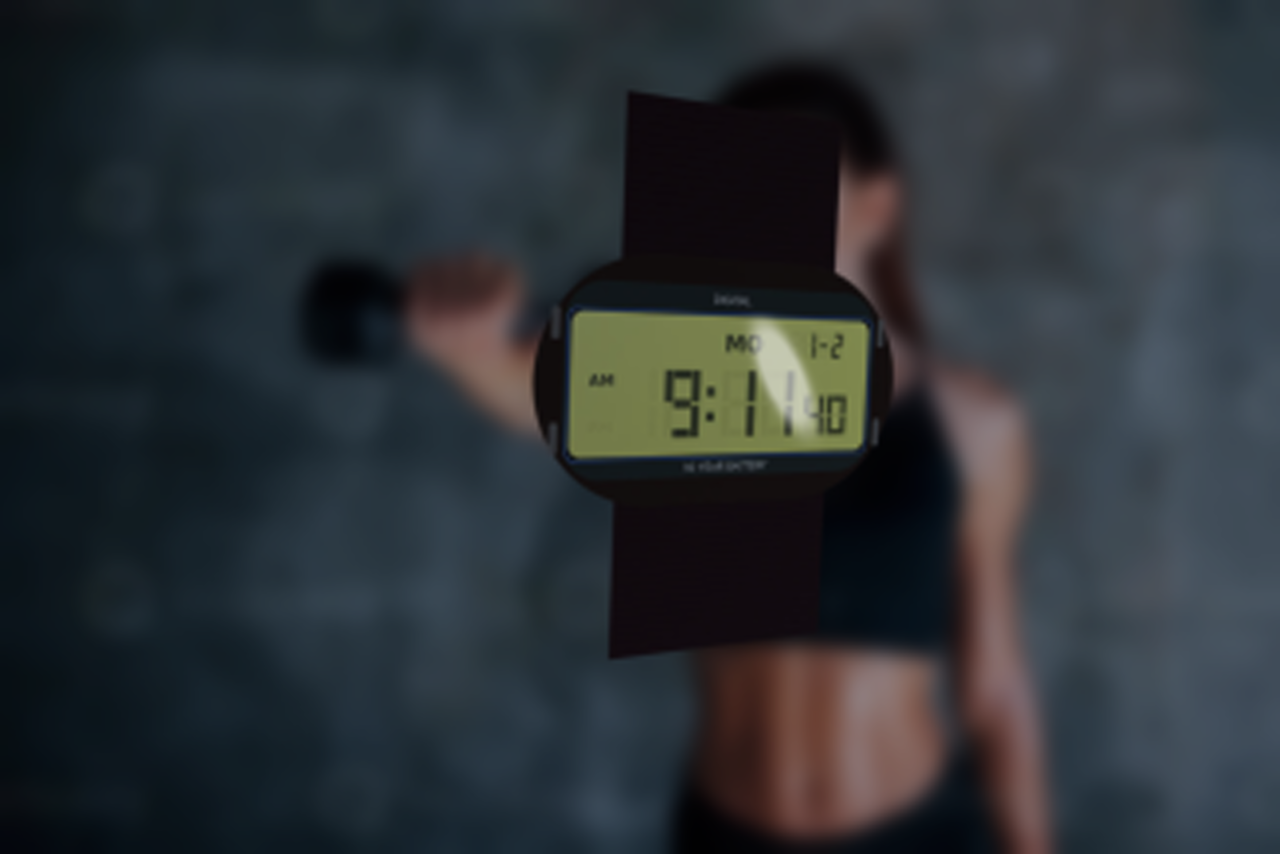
**9:11:40**
